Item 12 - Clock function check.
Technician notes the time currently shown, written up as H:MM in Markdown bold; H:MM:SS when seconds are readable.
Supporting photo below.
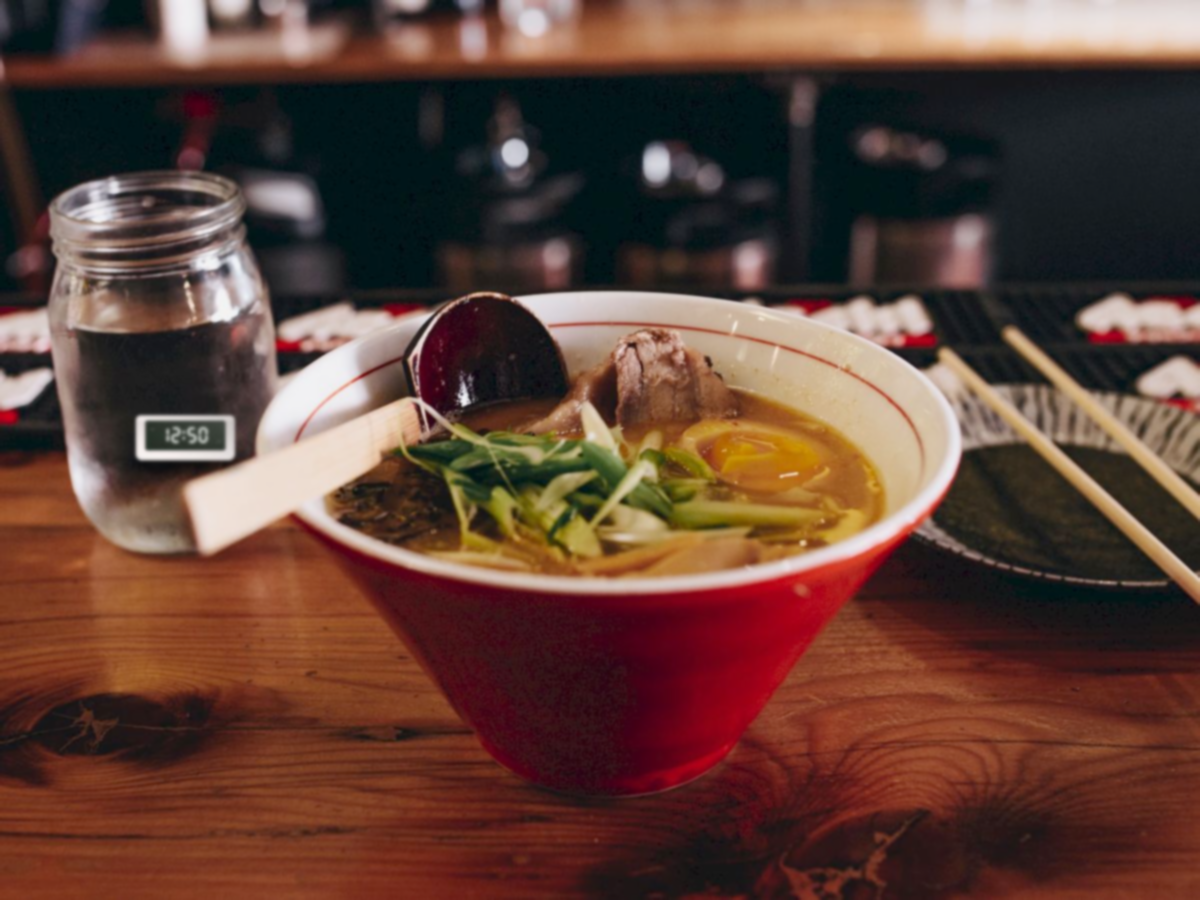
**12:50**
